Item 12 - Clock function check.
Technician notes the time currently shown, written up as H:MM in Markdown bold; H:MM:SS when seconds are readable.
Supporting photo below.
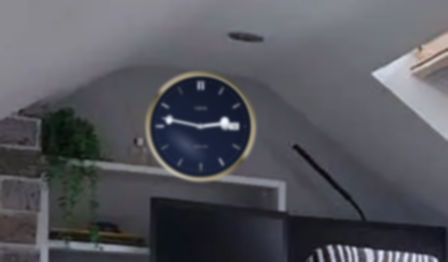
**2:47**
